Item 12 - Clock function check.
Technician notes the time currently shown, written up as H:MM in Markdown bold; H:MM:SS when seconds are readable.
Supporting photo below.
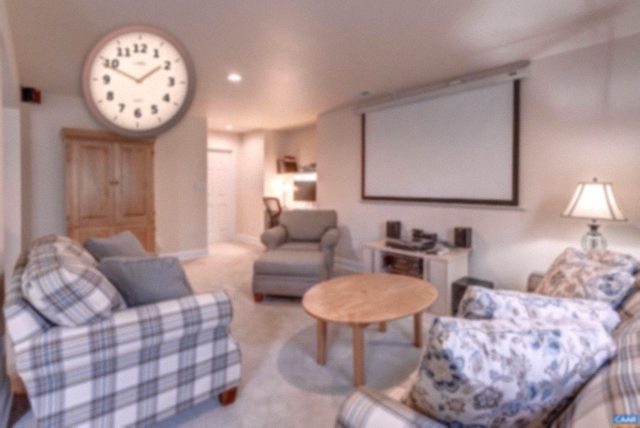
**1:49**
